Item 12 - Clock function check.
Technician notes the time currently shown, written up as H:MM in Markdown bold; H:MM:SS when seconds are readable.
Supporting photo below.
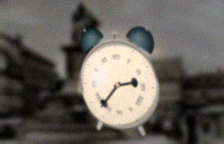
**2:37**
